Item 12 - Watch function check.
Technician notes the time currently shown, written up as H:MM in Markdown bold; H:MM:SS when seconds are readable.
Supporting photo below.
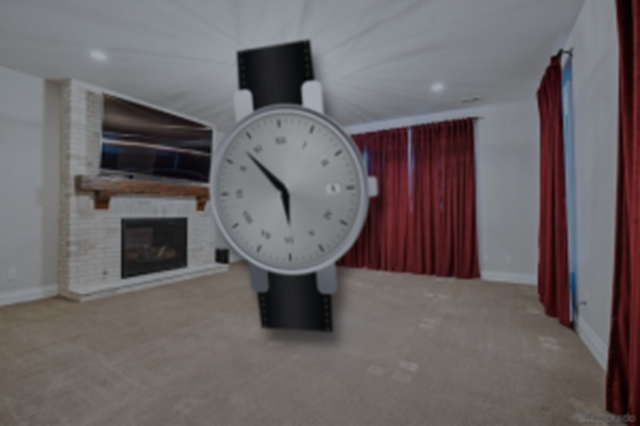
**5:53**
